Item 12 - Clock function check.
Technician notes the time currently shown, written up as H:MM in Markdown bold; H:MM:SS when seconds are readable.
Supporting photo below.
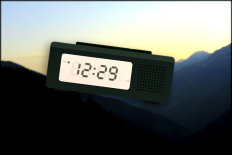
**12:29**
